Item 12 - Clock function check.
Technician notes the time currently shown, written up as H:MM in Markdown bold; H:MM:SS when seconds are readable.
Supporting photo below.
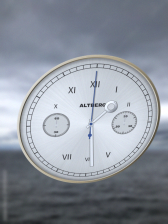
**1:29**
